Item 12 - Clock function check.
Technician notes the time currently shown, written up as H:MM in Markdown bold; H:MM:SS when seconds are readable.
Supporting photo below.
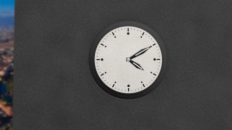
**4:10**
